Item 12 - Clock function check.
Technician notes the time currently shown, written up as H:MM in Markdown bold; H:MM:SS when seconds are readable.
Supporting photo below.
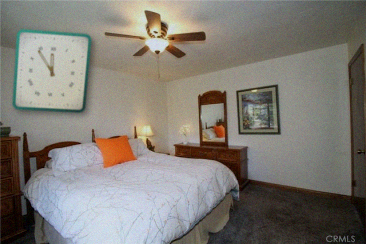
**11:54**
